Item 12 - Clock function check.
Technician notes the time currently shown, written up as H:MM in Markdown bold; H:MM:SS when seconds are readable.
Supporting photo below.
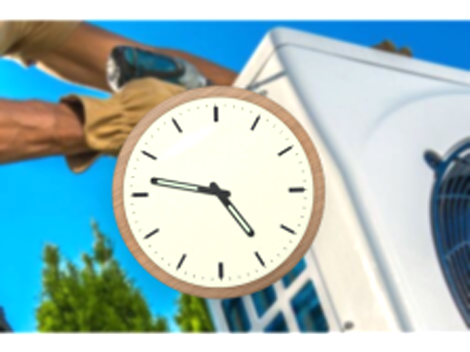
**4:47**
